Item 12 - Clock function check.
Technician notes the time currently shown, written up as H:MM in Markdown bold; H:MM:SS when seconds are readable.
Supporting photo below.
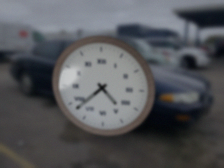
**4:38**
